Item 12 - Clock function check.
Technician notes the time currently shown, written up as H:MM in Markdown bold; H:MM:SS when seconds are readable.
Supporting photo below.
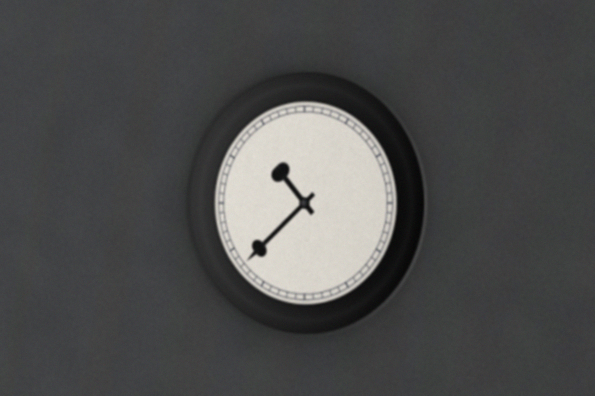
**10:38**
